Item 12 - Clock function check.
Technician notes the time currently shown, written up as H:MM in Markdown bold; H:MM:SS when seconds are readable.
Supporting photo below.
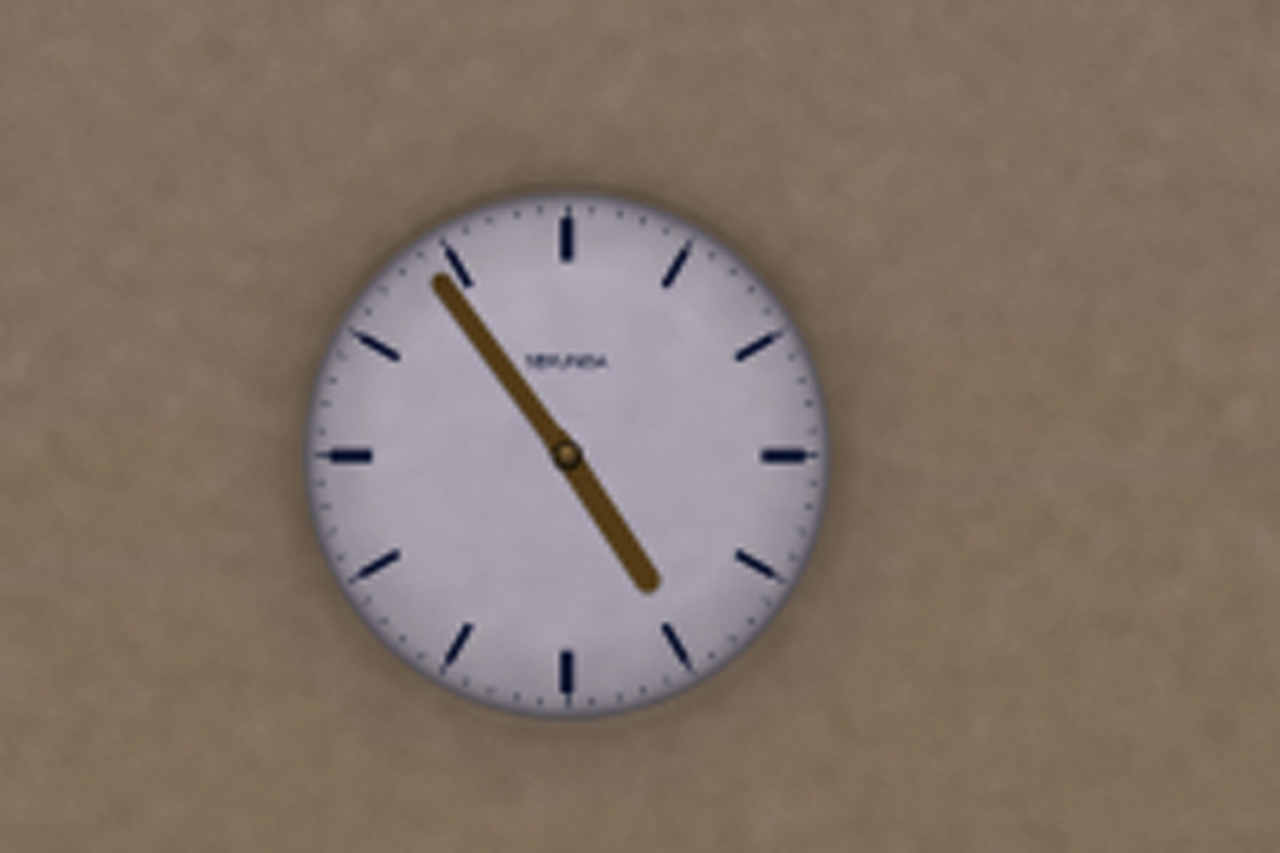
**4:54**
